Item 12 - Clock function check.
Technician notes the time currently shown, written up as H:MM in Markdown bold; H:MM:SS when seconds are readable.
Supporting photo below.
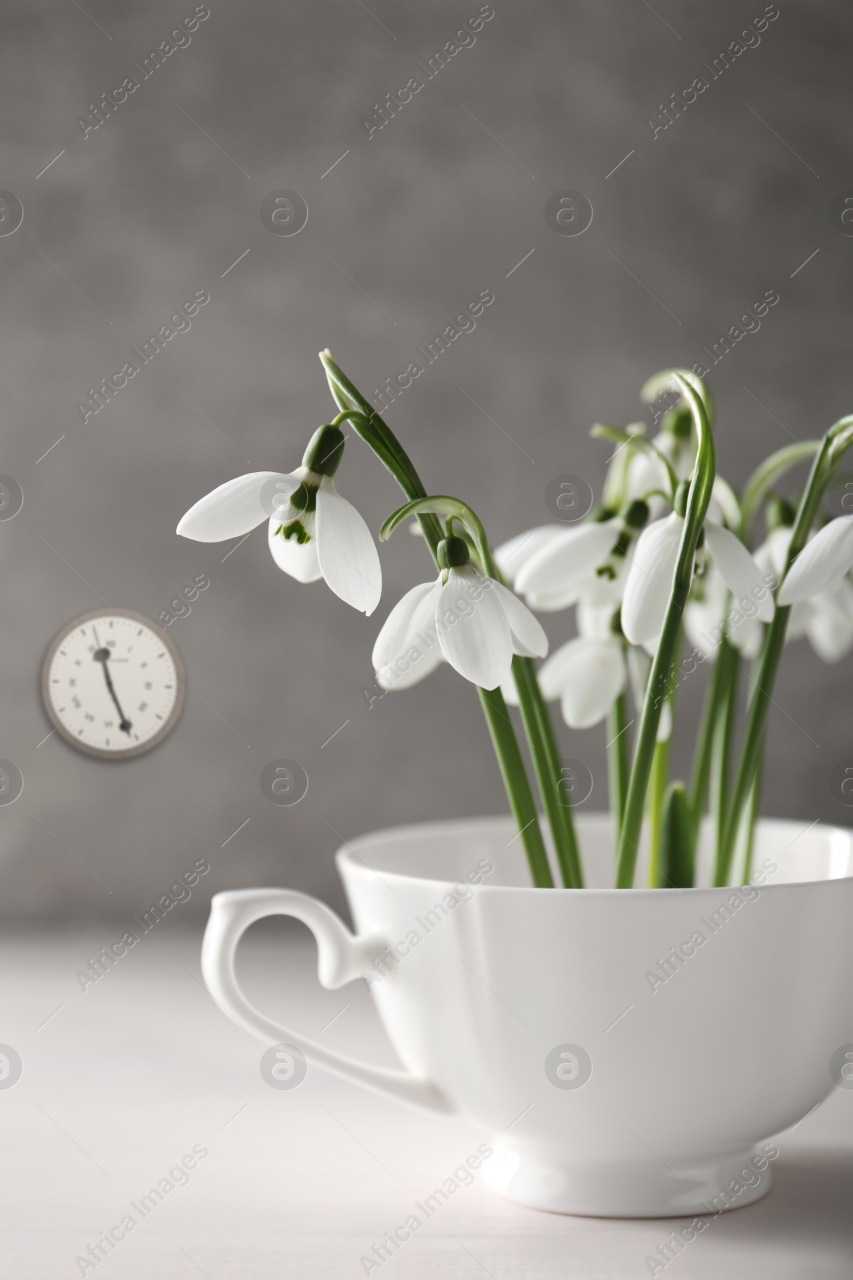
**11:25:57**
